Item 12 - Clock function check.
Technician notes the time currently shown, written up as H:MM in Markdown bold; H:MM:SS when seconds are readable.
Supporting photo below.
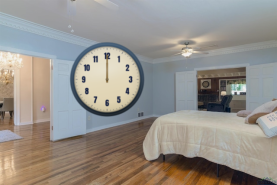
**12:00**
